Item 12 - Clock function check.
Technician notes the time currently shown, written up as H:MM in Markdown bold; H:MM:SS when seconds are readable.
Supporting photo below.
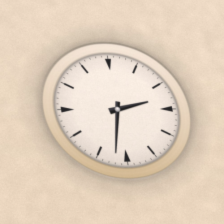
**2:32**
